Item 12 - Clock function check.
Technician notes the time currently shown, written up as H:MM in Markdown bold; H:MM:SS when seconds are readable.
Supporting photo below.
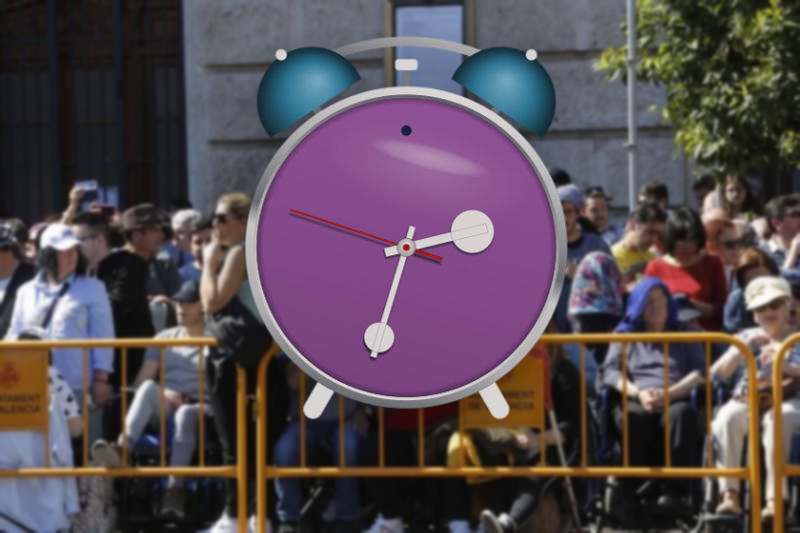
**2:32:48**
